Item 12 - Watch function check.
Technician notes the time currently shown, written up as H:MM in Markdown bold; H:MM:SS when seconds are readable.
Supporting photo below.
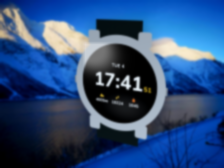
**17:41**
